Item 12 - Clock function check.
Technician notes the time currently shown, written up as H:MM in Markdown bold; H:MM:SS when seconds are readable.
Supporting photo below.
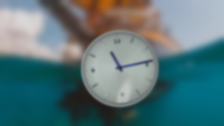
**11:14**
